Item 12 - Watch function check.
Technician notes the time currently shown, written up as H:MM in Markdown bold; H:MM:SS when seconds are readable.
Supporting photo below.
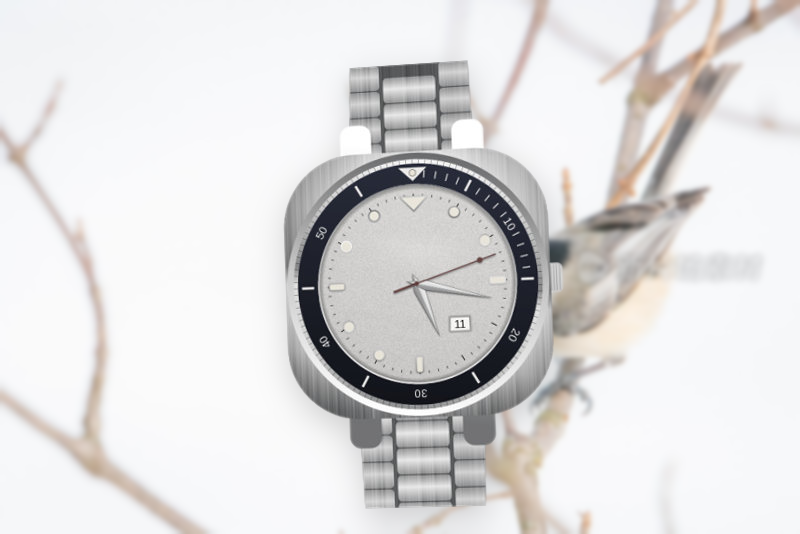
**5:17:12**
